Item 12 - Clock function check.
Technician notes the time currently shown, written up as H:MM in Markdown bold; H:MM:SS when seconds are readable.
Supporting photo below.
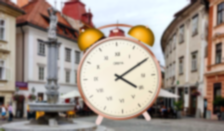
**4:10**
